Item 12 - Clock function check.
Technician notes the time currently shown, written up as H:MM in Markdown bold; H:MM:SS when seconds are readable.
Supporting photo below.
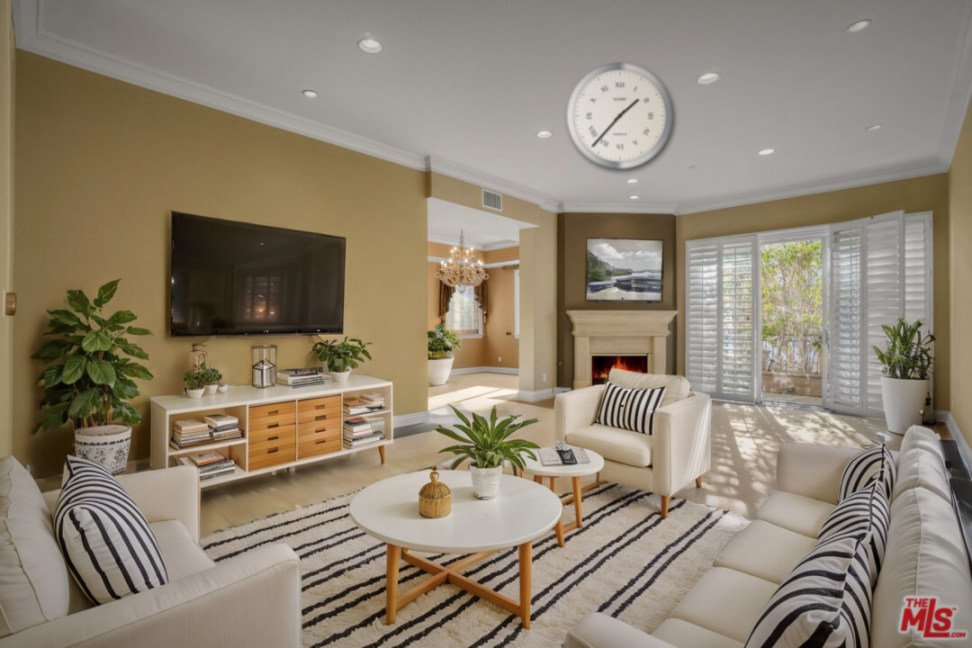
**1:37**
